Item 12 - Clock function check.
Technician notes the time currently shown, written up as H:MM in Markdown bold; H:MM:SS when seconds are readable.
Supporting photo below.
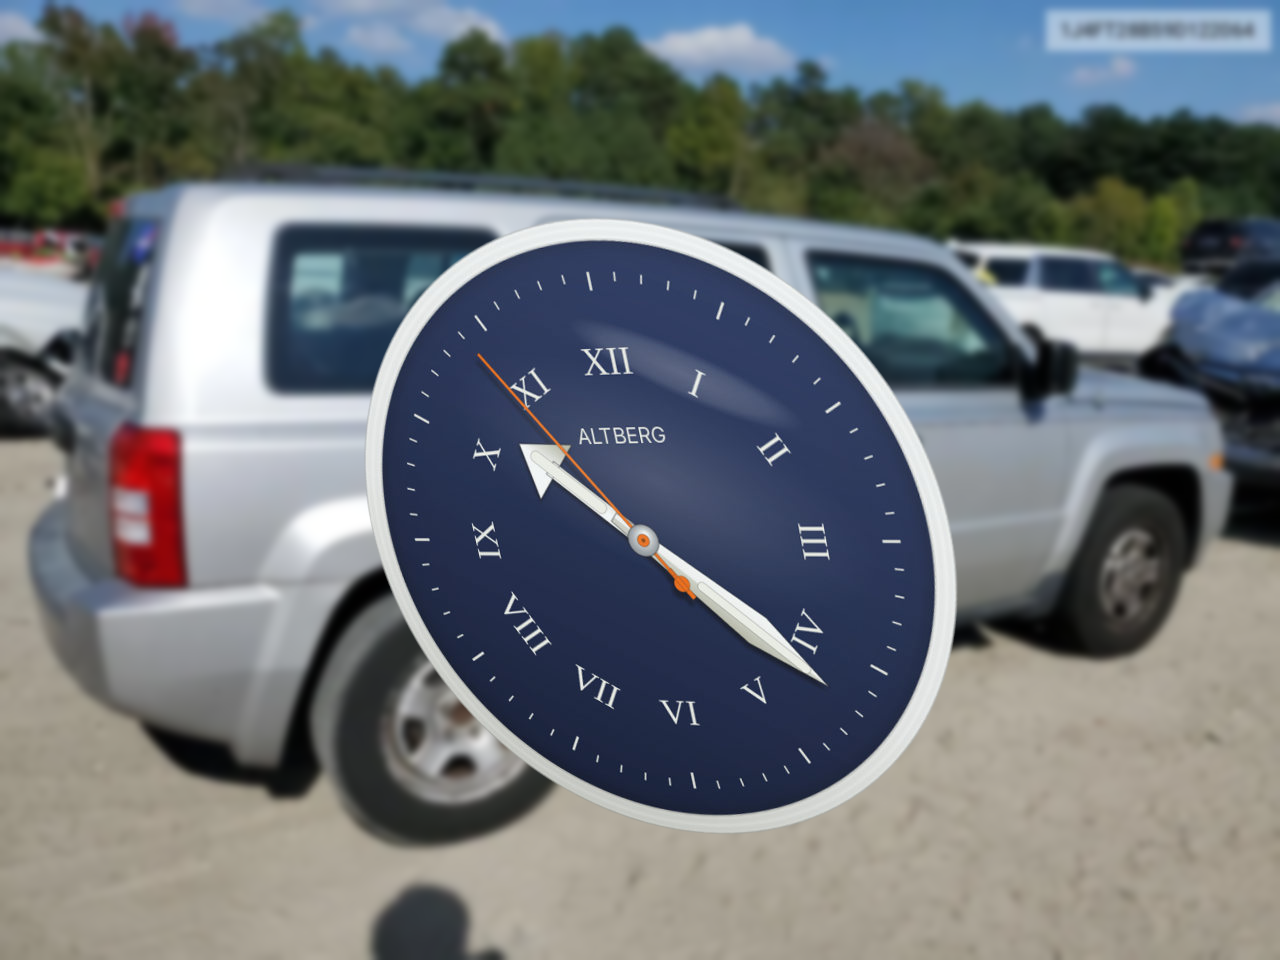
**10:21:54**
